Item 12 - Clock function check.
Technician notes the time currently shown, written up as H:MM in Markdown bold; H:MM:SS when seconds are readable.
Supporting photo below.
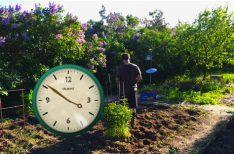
**3:51**
